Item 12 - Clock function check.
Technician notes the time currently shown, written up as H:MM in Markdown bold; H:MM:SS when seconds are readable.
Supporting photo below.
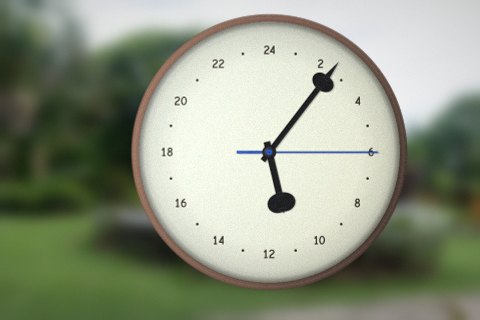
**11:06:15**
